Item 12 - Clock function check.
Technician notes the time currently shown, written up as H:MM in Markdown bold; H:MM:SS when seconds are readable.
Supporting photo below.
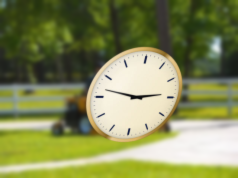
**2:47**
